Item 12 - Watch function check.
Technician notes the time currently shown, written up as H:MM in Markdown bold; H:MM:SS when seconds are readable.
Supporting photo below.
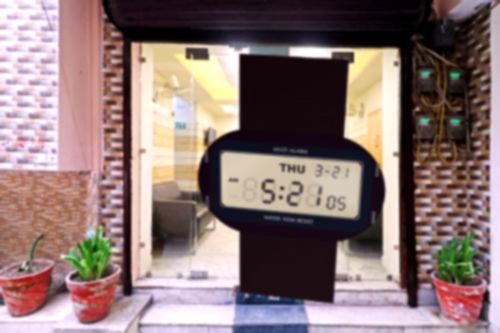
**5:21:05**
